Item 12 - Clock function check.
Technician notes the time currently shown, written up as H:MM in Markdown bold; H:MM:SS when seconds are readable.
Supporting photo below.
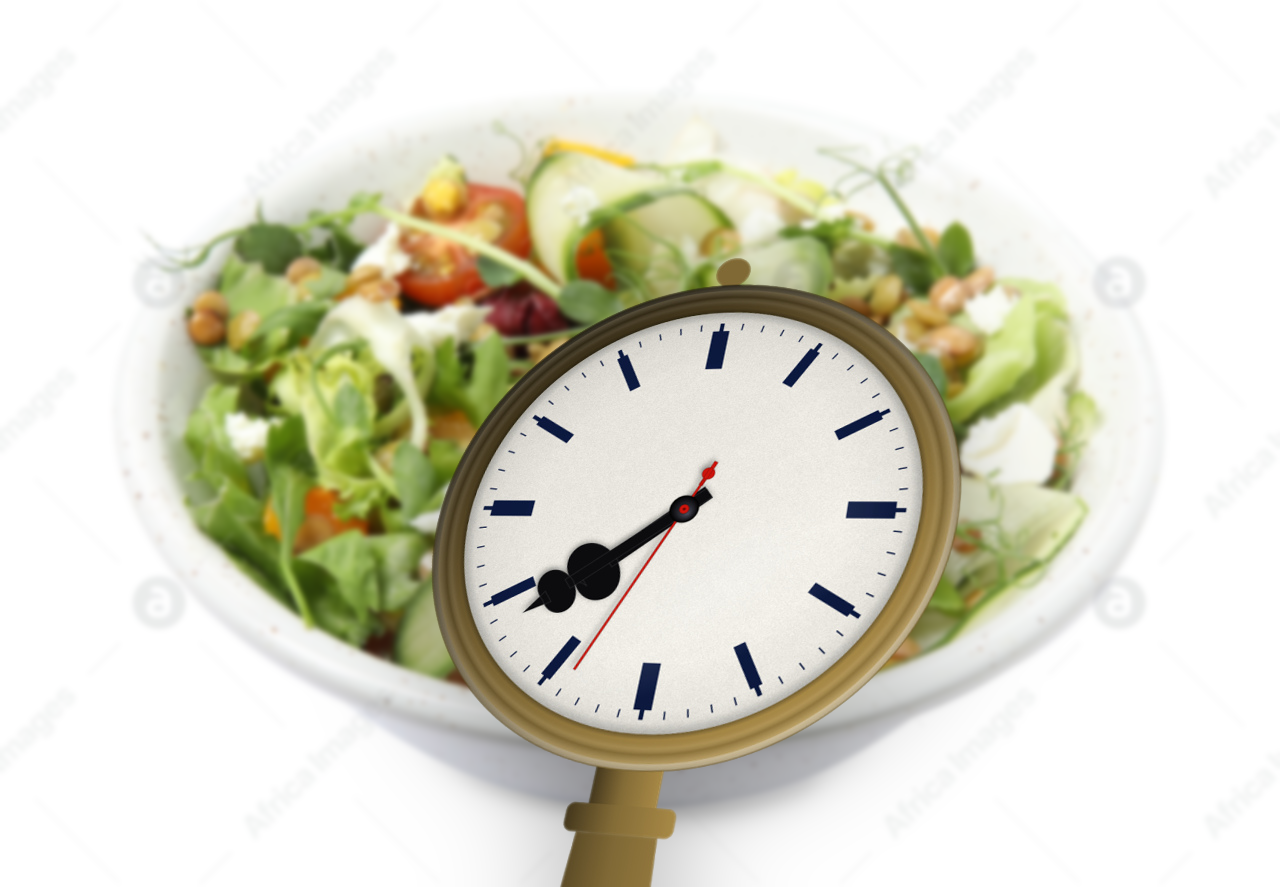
**7:38:34**
